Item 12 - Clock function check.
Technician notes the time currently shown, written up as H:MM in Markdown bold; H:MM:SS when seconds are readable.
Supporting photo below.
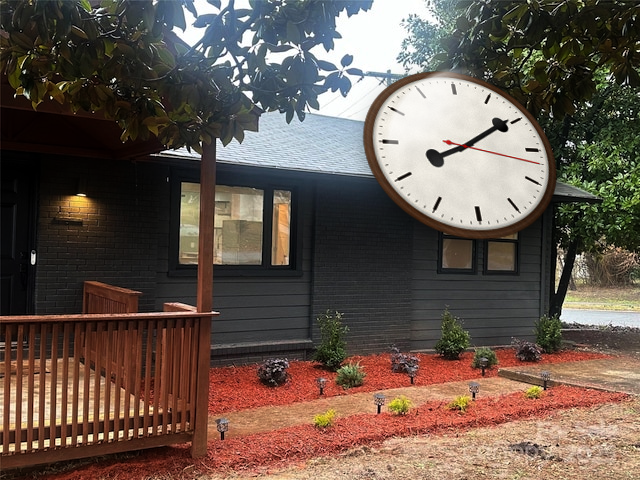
**8:09:17**
